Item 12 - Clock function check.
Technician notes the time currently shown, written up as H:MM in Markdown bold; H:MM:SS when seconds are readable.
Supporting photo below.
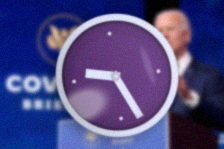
**9:26**
